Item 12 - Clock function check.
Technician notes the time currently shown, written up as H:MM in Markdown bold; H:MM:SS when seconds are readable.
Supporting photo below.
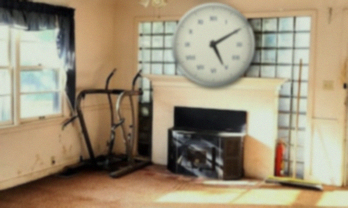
**5:10**
